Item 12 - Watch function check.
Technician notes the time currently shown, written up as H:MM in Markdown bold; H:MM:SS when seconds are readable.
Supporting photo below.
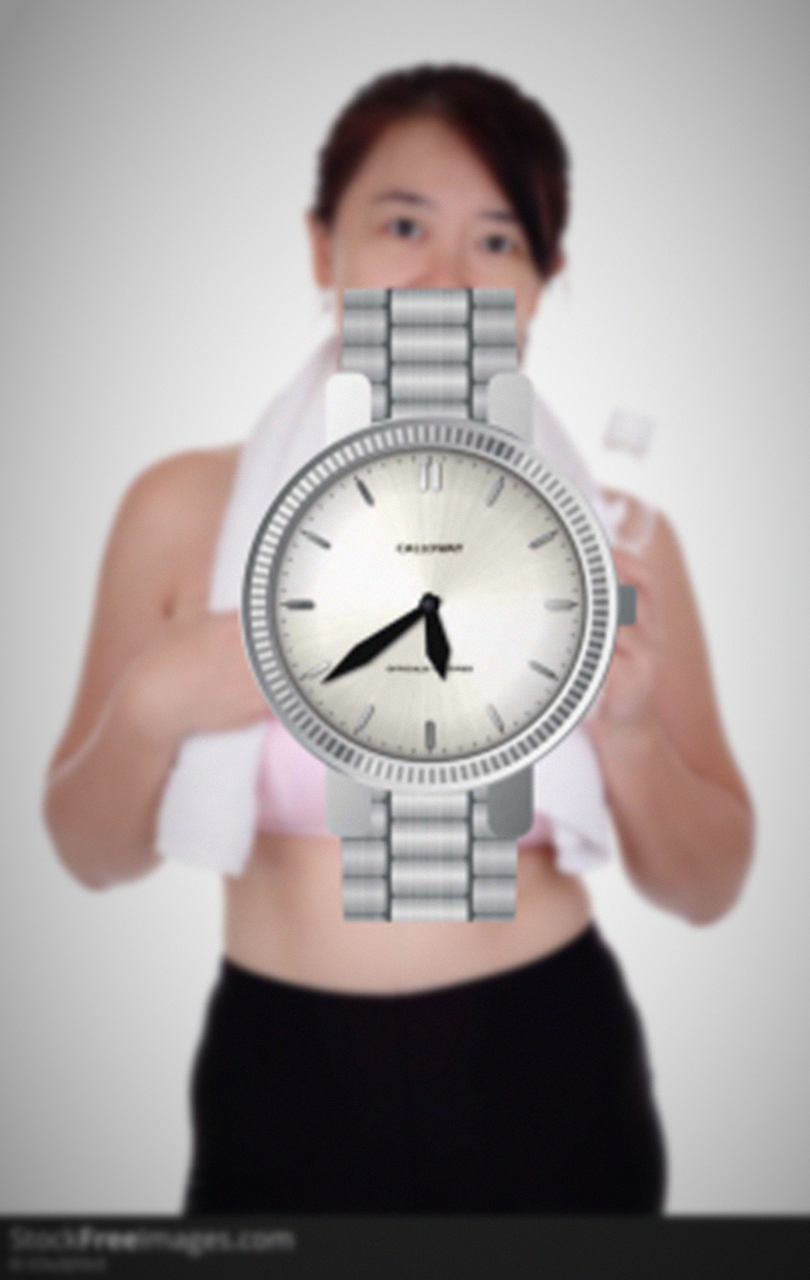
**5:39**
